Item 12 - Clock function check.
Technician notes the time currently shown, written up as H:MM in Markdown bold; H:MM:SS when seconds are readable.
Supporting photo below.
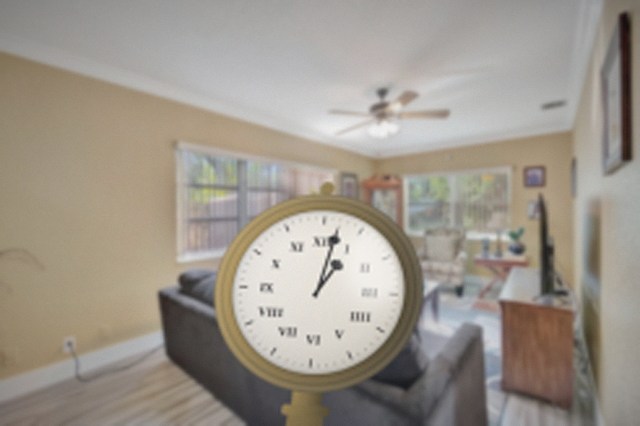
**1:02**
